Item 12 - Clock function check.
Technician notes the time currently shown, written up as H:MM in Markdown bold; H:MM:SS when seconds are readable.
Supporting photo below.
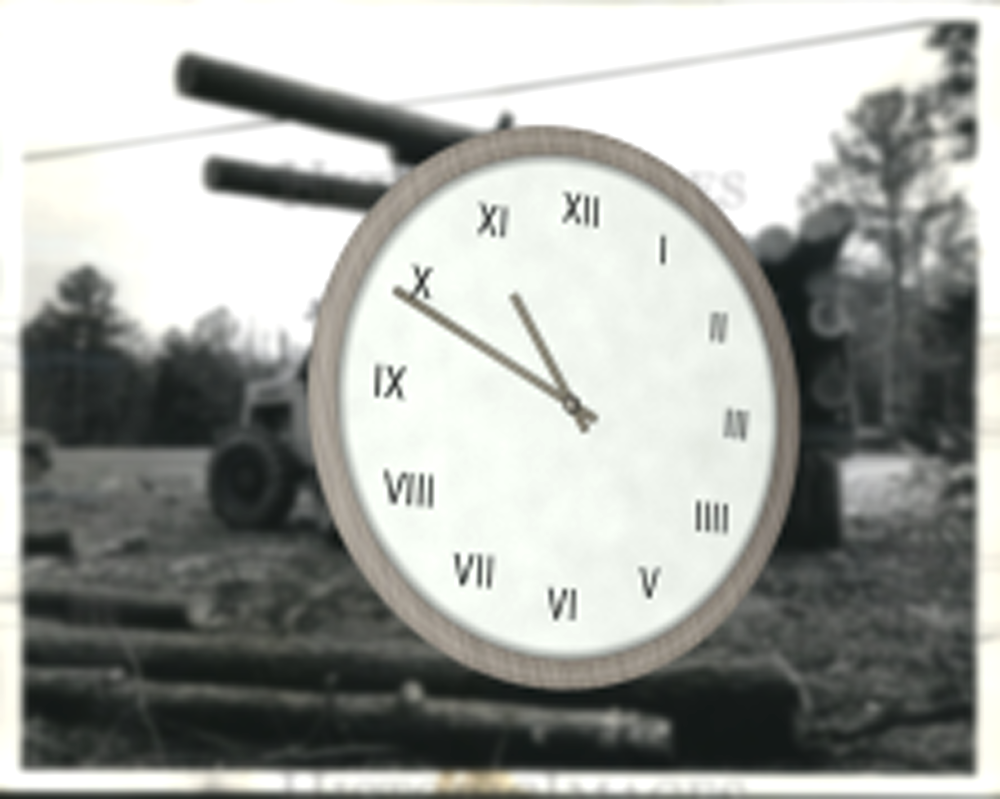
**10:49**
